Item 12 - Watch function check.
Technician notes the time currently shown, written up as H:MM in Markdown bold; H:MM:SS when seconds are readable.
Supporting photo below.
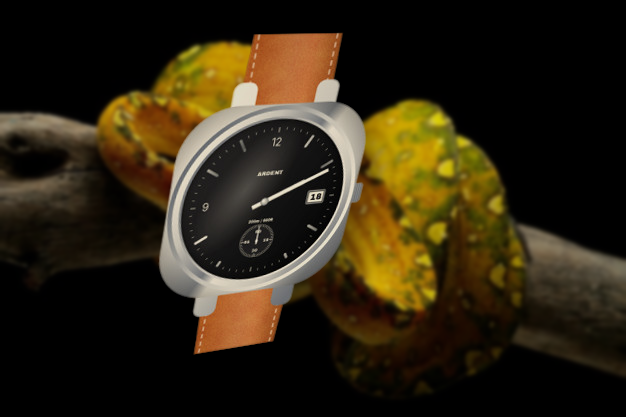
**2:11**
